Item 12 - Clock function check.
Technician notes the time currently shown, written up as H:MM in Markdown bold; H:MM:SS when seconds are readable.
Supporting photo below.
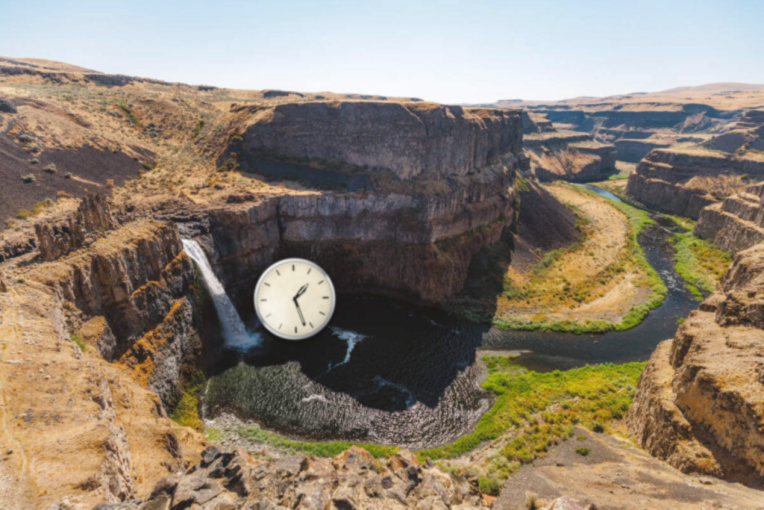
**1:27**
